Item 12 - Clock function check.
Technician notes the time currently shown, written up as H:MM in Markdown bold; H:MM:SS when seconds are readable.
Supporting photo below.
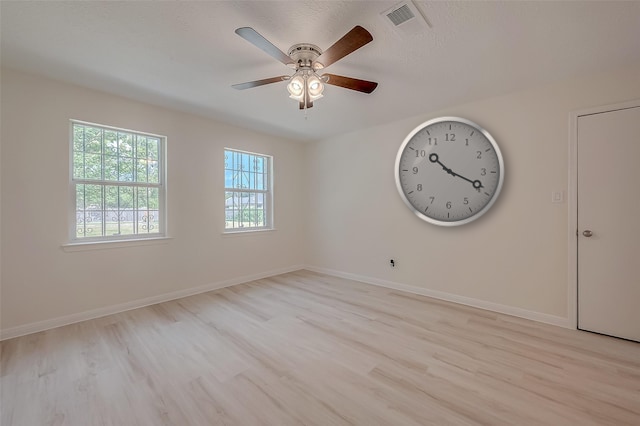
**10:19**
